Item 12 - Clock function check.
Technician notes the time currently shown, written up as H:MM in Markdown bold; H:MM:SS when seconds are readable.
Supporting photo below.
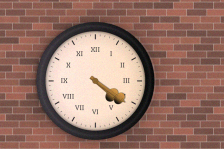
**4:21**
